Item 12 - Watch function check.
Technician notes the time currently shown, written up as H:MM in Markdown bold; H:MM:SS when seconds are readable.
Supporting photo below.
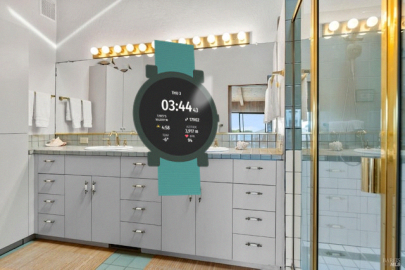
**3:44**
